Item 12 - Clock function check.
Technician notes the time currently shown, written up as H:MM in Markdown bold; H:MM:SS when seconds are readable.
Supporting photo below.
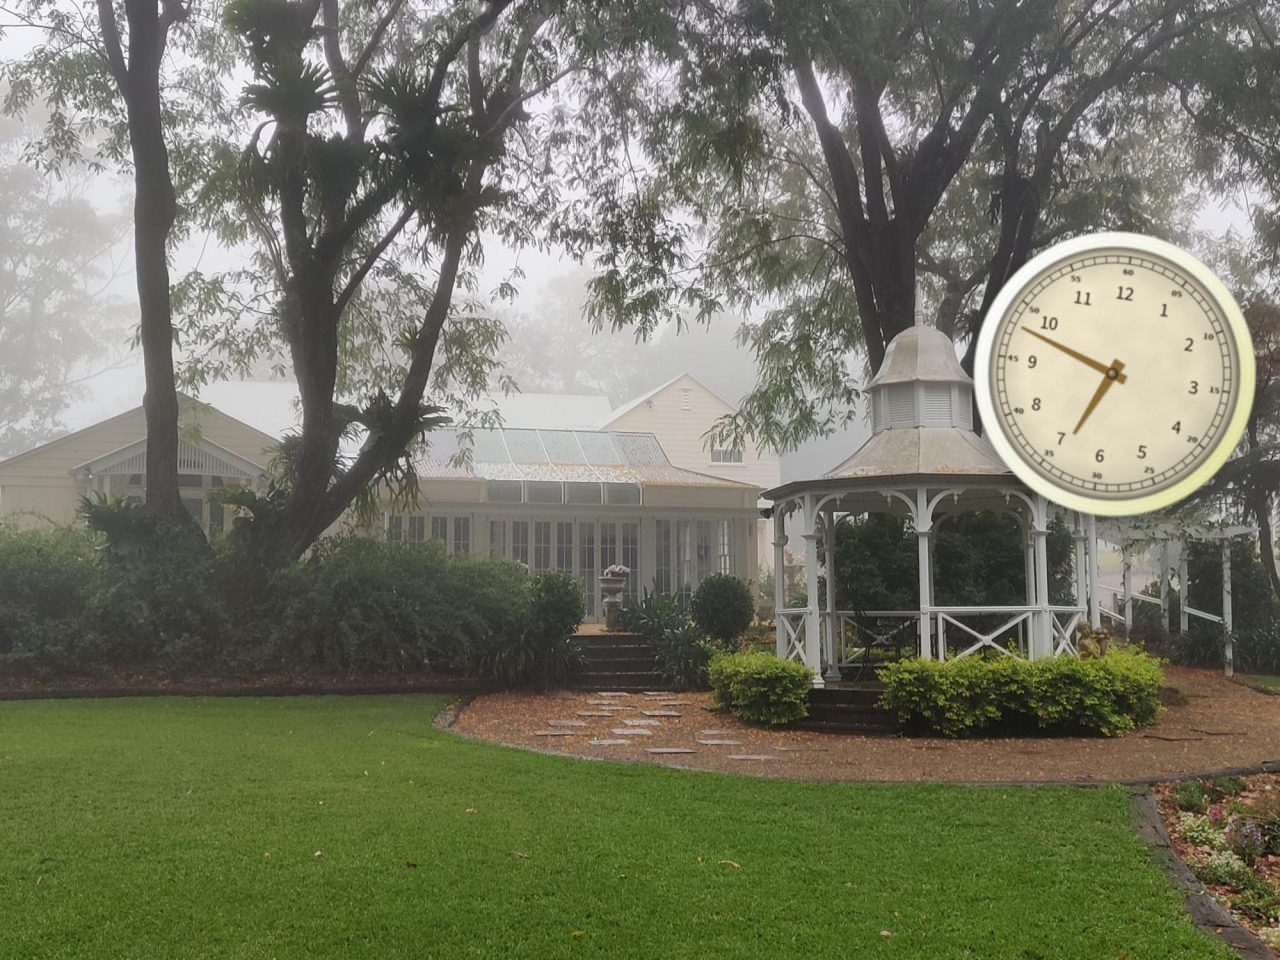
**6:48**
